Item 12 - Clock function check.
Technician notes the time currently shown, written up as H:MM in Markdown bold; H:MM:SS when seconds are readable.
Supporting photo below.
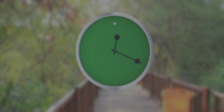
**12:19**
